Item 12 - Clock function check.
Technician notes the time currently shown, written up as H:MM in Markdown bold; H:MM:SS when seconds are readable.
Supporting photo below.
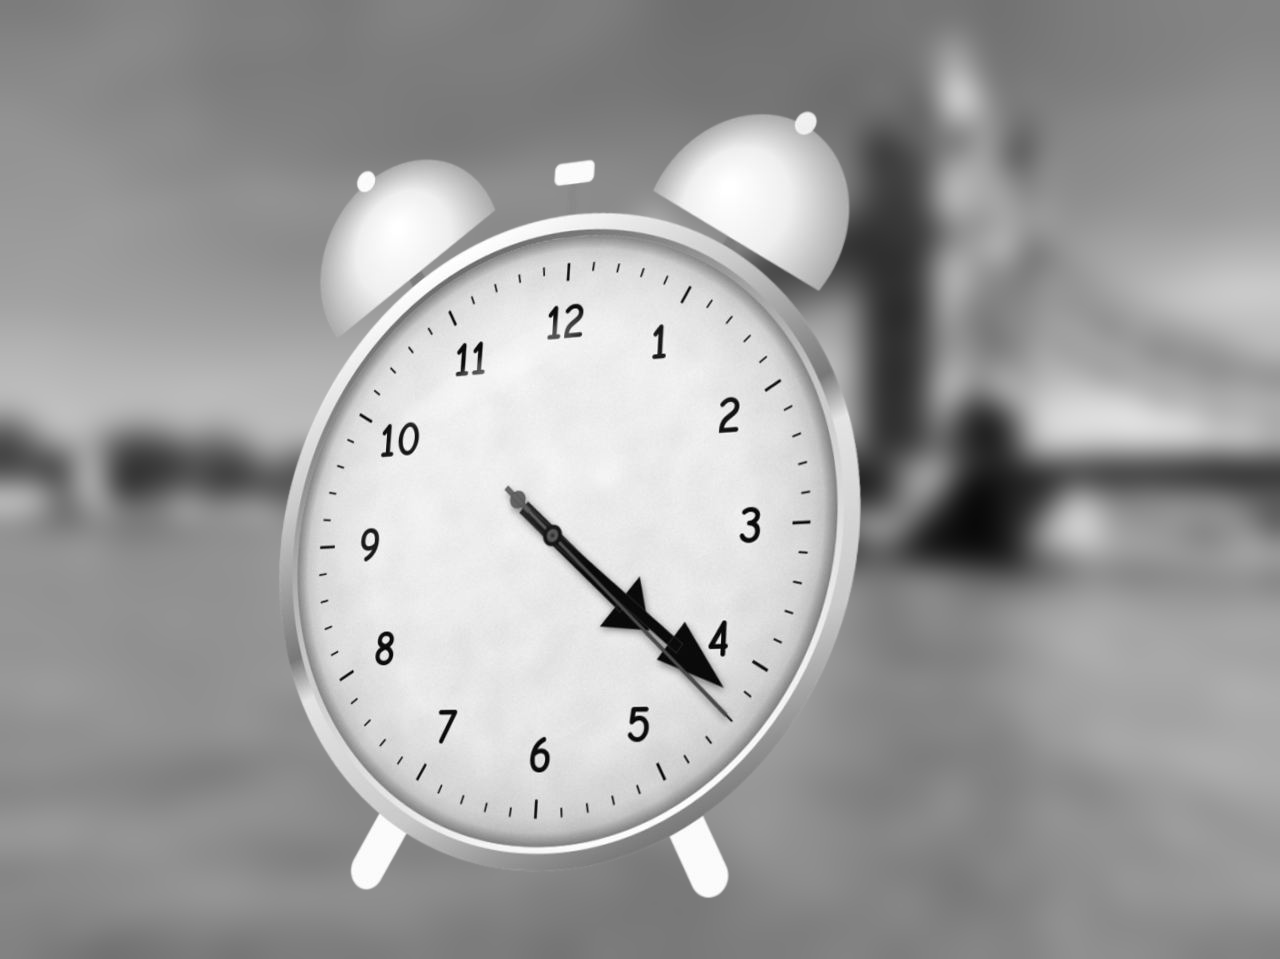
**4:21:22**
